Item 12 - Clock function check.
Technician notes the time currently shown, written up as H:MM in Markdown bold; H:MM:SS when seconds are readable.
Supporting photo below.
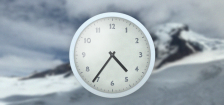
**4:36**
